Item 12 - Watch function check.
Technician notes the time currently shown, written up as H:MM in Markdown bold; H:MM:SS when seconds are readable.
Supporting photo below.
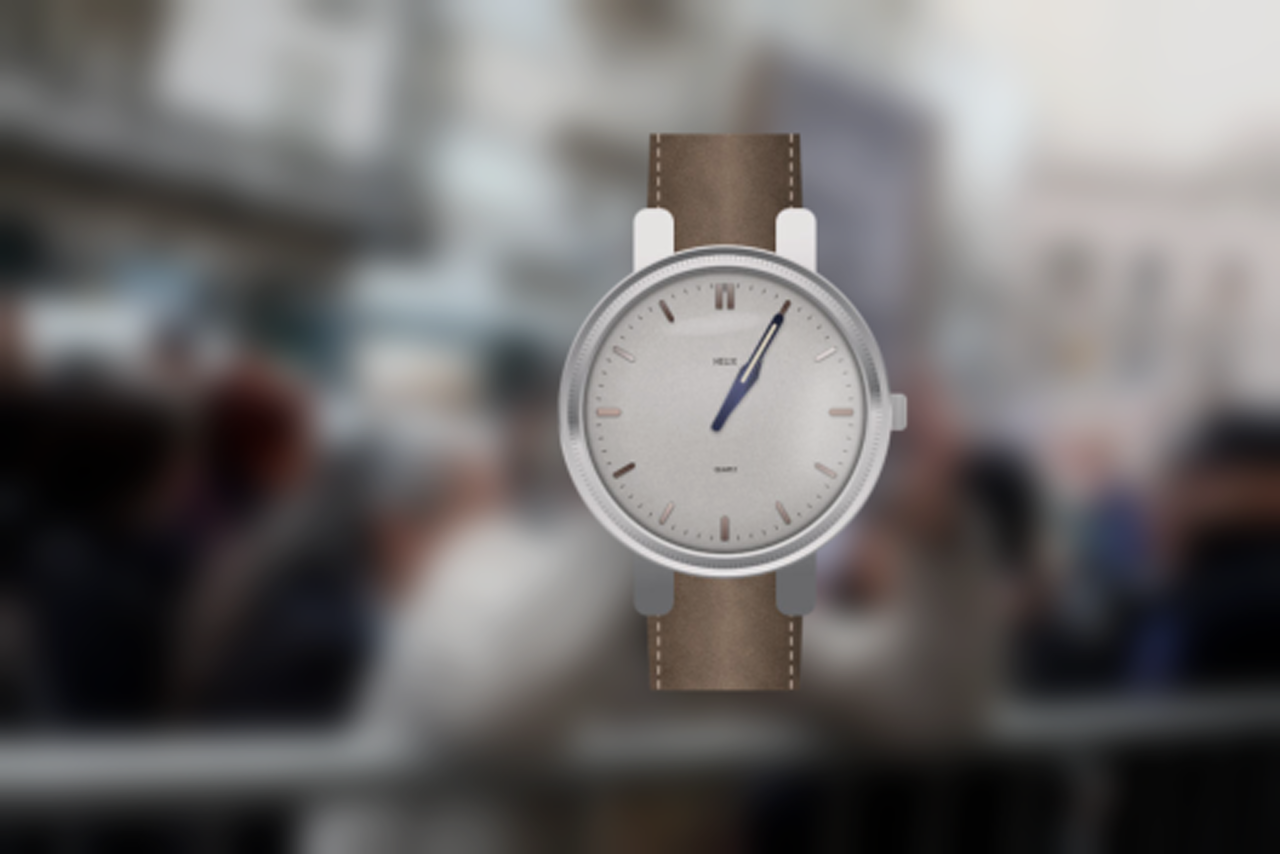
**1:05**
